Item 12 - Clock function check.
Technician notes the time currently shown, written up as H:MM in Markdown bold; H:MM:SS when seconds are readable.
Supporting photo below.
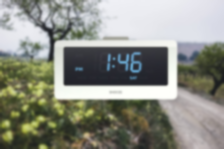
**1:46**
